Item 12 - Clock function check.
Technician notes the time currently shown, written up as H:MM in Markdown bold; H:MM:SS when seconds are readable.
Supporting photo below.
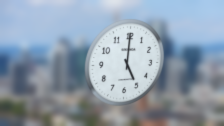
**5:00**
